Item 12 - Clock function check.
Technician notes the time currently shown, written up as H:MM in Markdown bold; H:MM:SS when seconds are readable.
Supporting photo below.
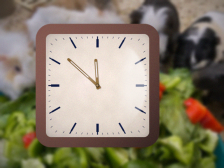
**11:52**
